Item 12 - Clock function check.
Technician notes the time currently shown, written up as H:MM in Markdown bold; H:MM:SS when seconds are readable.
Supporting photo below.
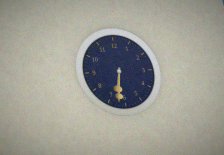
**6:32**
